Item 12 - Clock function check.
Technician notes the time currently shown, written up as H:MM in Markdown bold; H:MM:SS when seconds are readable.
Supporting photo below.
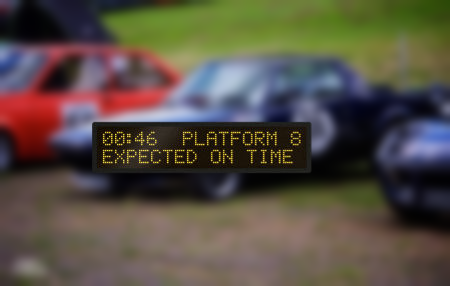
**0:46**
